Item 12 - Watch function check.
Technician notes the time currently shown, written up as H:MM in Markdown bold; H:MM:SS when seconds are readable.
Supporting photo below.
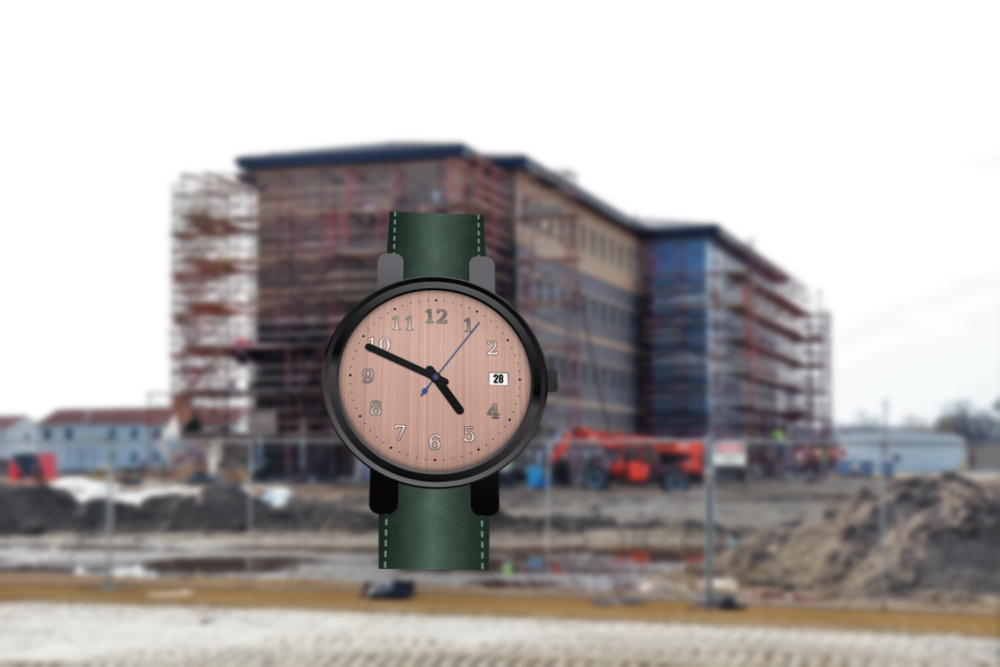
**4:49:06**
